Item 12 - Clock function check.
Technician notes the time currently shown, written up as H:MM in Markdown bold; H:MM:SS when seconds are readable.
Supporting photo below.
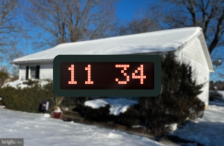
**11:34**
